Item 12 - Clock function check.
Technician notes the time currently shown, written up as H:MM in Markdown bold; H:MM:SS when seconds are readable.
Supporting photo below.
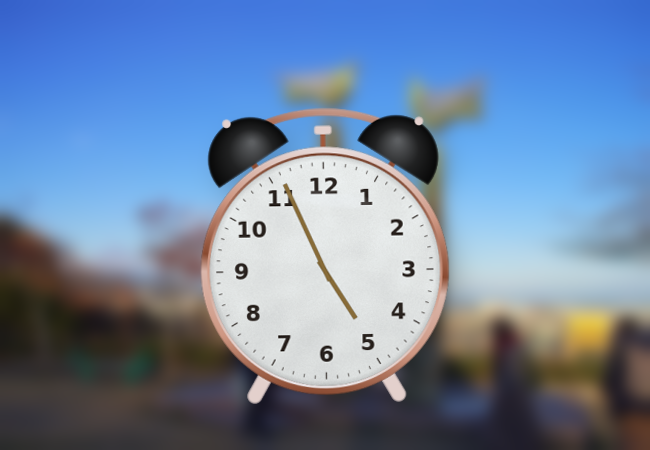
**4:56**
